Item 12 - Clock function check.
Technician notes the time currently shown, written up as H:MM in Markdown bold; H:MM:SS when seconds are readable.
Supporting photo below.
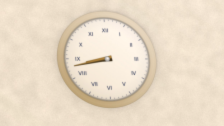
**8:43**
